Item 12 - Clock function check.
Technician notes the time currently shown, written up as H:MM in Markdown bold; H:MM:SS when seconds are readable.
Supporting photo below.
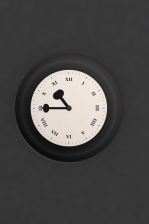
**10:45**
